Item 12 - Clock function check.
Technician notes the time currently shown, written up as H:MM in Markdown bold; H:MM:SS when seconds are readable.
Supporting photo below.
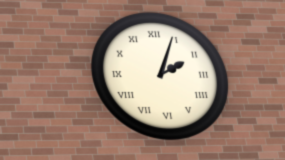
**2:04**
